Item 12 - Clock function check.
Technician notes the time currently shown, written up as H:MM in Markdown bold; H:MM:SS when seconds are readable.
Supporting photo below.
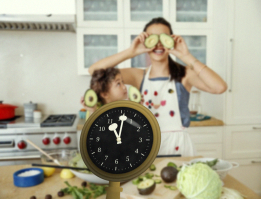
**11:01**
